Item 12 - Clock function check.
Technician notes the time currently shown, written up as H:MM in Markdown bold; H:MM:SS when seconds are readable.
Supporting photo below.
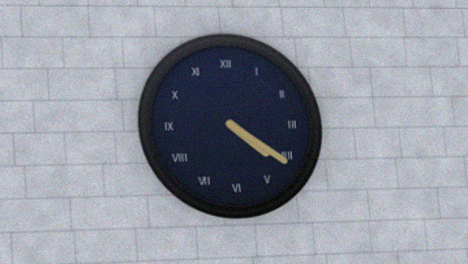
**4:21**
